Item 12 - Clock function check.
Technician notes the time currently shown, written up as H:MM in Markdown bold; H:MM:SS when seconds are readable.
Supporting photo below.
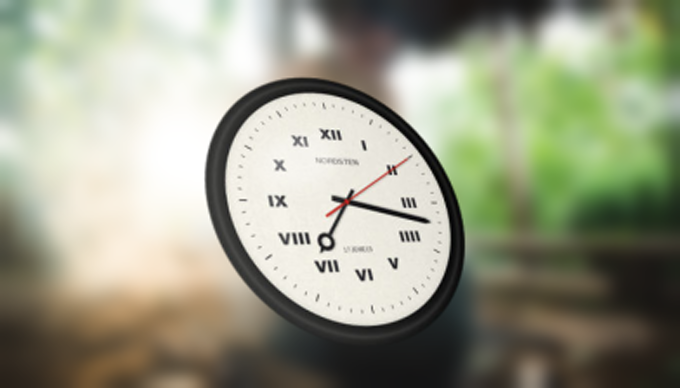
**7:17:10**
